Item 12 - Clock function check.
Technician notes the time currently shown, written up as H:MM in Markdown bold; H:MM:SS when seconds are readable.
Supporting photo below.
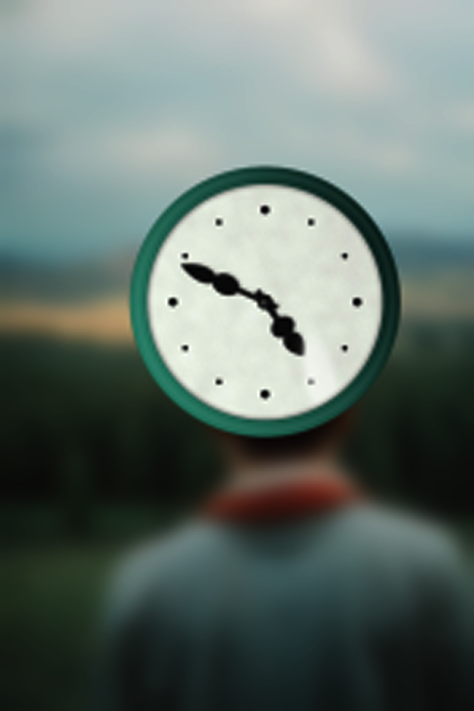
**4:49**
